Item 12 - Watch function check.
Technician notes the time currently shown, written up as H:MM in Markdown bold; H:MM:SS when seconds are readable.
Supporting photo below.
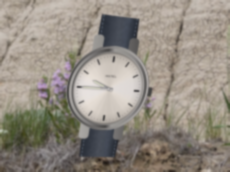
**9:45**
